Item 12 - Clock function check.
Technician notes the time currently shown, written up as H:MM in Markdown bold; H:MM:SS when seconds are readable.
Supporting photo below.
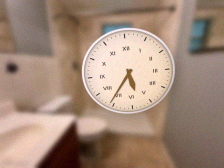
**5:36**
